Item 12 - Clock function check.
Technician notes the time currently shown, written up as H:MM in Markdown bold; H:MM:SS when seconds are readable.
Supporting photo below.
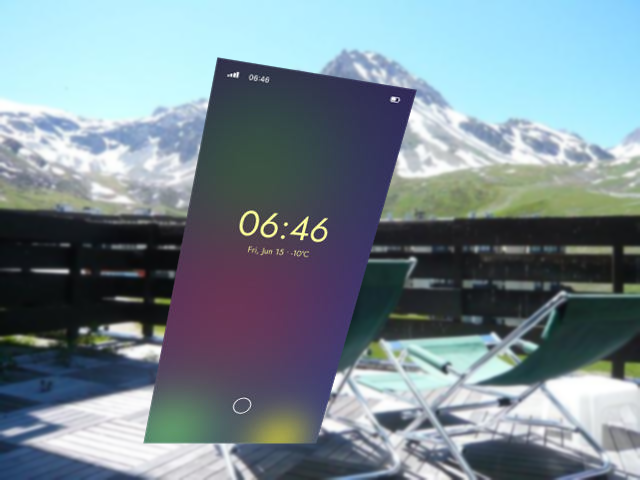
**6:46**
